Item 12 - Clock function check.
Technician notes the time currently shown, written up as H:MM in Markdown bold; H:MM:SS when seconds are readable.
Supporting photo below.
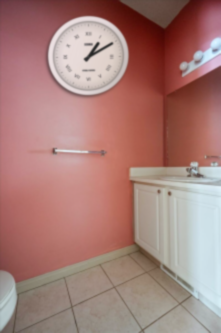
**1:10**
